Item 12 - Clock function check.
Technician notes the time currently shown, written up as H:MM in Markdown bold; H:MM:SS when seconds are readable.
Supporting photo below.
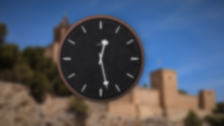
**12:28**
